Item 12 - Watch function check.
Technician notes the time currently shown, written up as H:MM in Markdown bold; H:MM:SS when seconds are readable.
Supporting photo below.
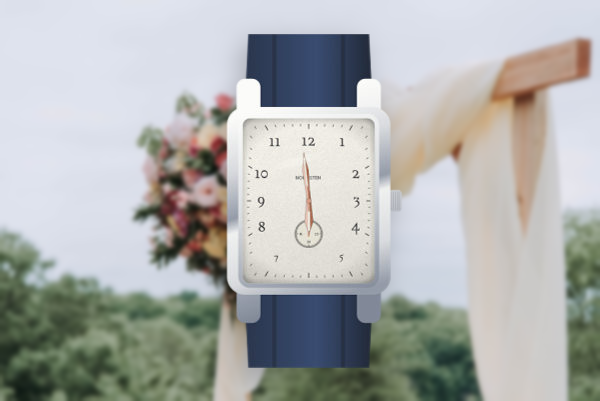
**5:59**
